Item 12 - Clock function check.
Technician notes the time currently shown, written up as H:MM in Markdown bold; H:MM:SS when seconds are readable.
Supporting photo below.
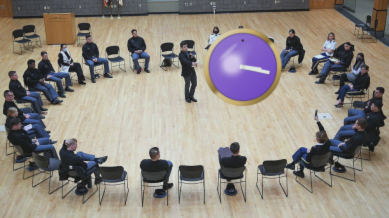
**3:17**
